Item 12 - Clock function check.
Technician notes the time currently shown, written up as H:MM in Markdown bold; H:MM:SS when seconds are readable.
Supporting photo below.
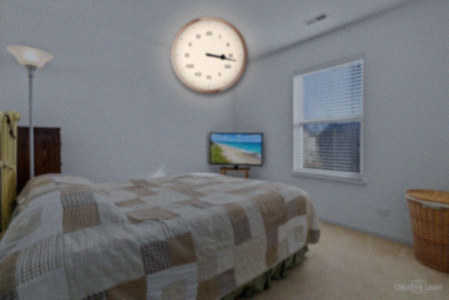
**3:17**
